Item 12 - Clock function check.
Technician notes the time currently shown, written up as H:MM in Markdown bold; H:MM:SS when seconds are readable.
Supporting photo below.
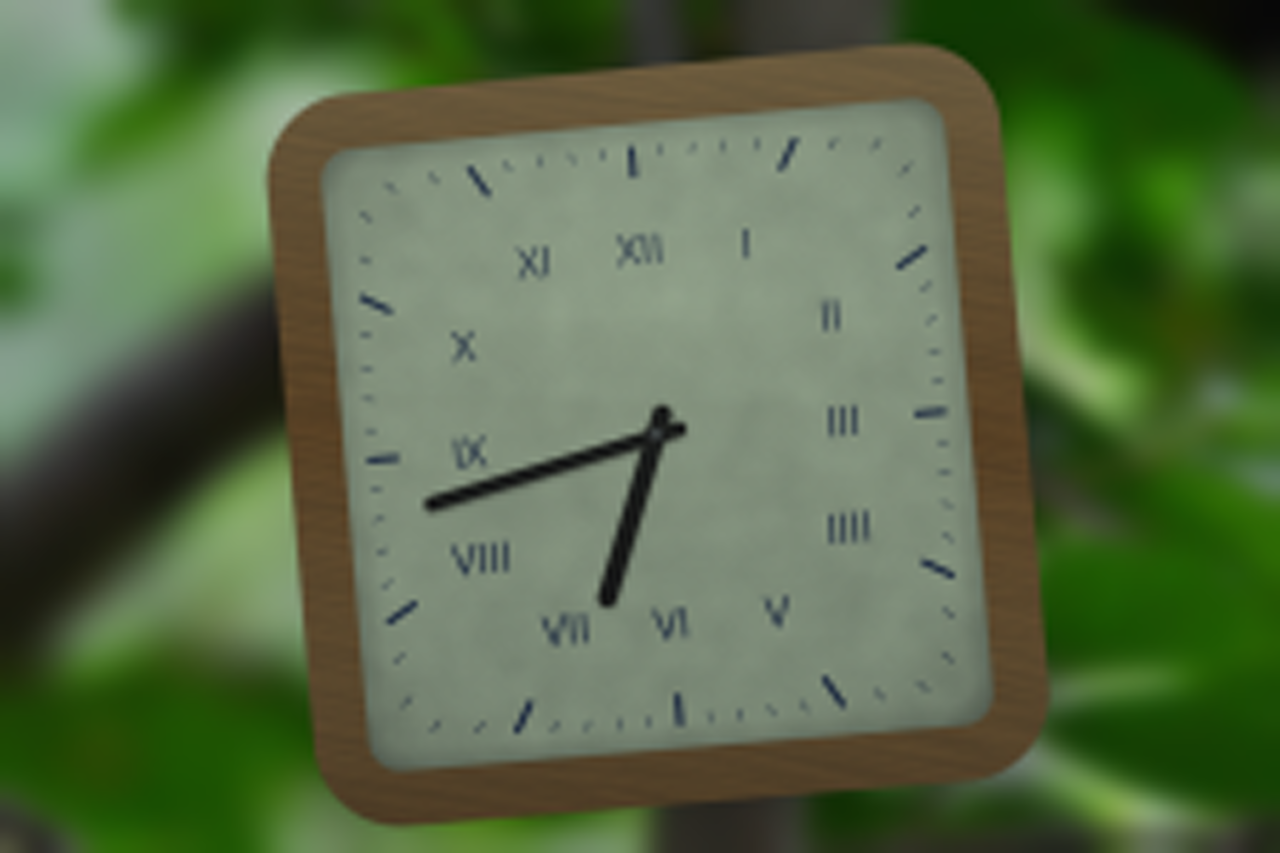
**6:43**
